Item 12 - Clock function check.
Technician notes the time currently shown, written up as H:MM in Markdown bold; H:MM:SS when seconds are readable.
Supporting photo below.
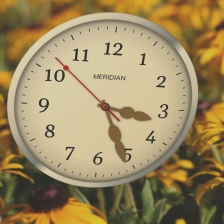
**3:25:52**
